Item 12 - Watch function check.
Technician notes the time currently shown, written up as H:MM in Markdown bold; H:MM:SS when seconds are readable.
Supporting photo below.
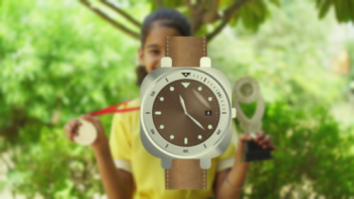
**11:22**
